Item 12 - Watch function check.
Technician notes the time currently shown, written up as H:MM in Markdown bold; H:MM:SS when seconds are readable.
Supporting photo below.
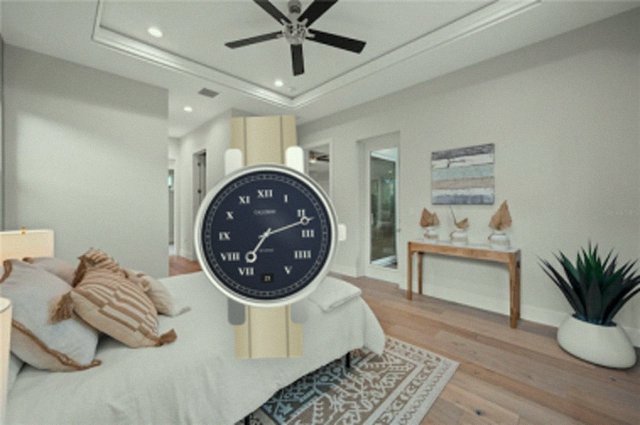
**7:12**
